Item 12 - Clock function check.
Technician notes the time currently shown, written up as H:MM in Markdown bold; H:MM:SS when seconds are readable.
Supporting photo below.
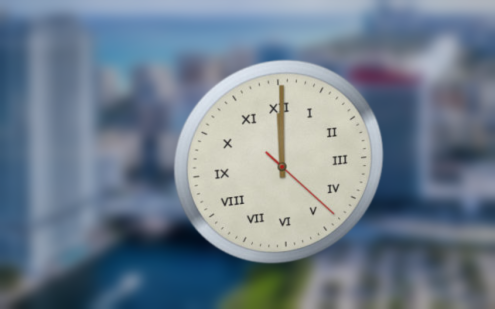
**12:00:23**
